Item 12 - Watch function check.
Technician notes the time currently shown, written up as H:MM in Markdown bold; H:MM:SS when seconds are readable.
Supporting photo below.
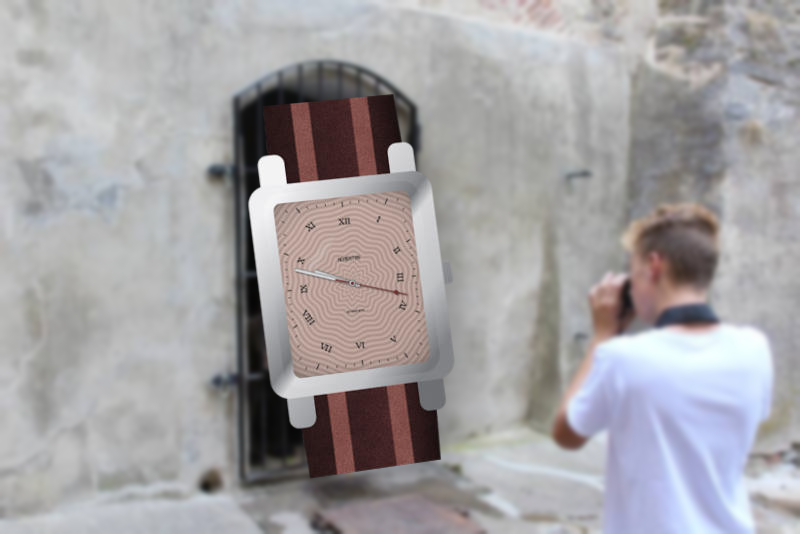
**9:48:18**
